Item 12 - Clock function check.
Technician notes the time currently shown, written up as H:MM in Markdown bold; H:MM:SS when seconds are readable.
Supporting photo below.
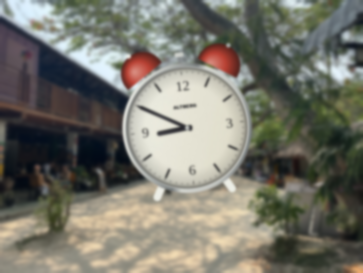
**8:50**
